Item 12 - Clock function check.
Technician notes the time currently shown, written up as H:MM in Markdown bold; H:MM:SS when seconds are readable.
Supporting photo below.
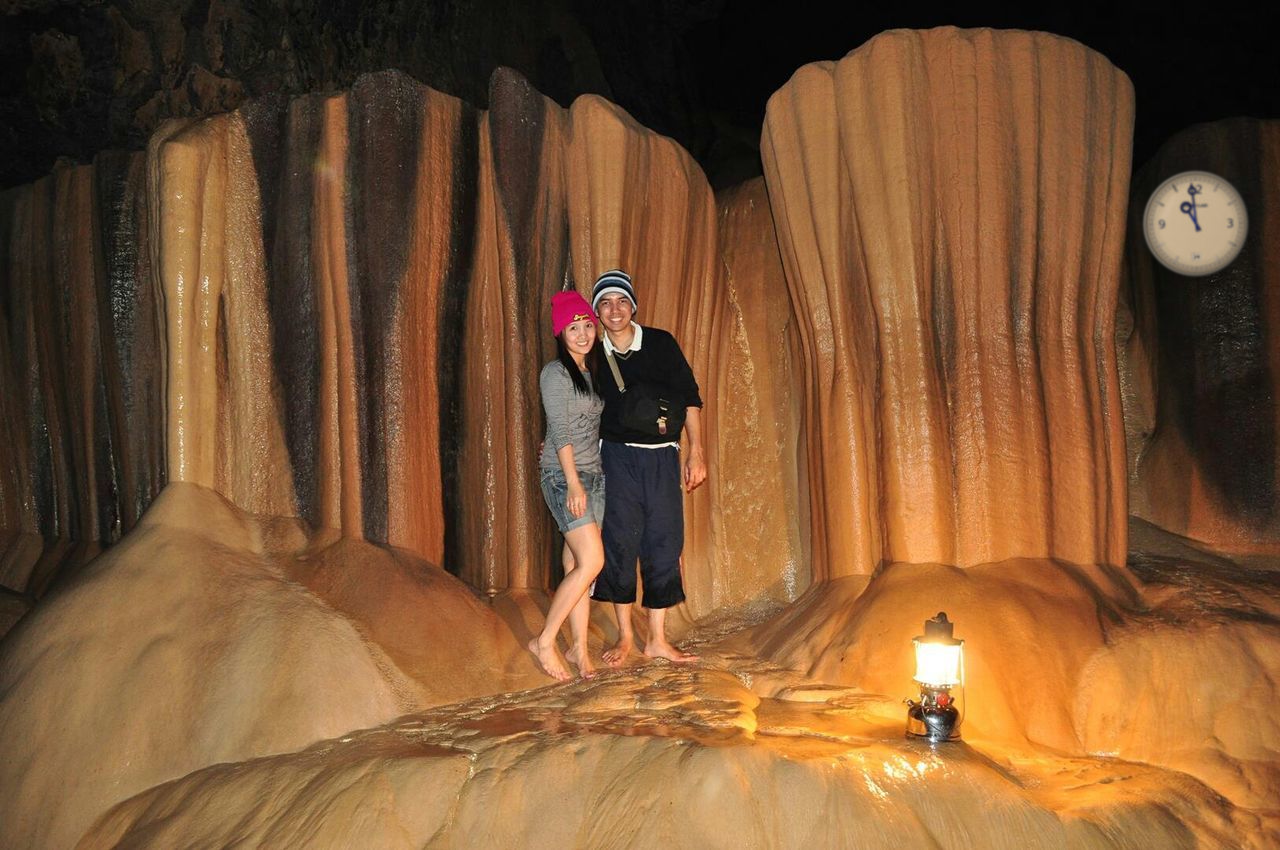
**10:59**
